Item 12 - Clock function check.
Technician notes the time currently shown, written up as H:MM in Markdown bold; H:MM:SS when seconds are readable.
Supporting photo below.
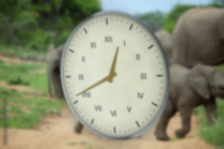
**12:41**
